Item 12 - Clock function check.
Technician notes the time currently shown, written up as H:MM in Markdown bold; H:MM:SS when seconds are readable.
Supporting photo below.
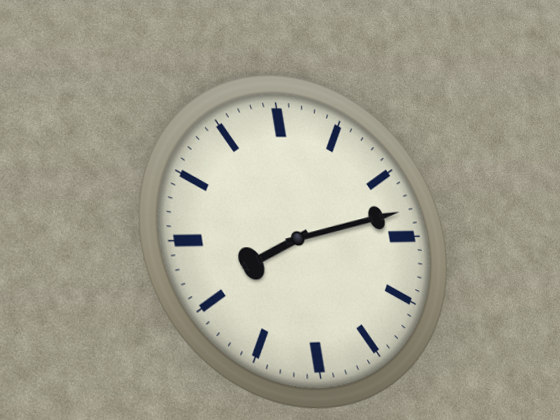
**8:13**
